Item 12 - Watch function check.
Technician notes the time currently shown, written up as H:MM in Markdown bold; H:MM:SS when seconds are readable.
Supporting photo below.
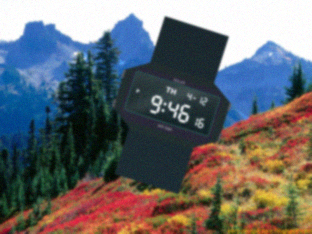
**9:46**
